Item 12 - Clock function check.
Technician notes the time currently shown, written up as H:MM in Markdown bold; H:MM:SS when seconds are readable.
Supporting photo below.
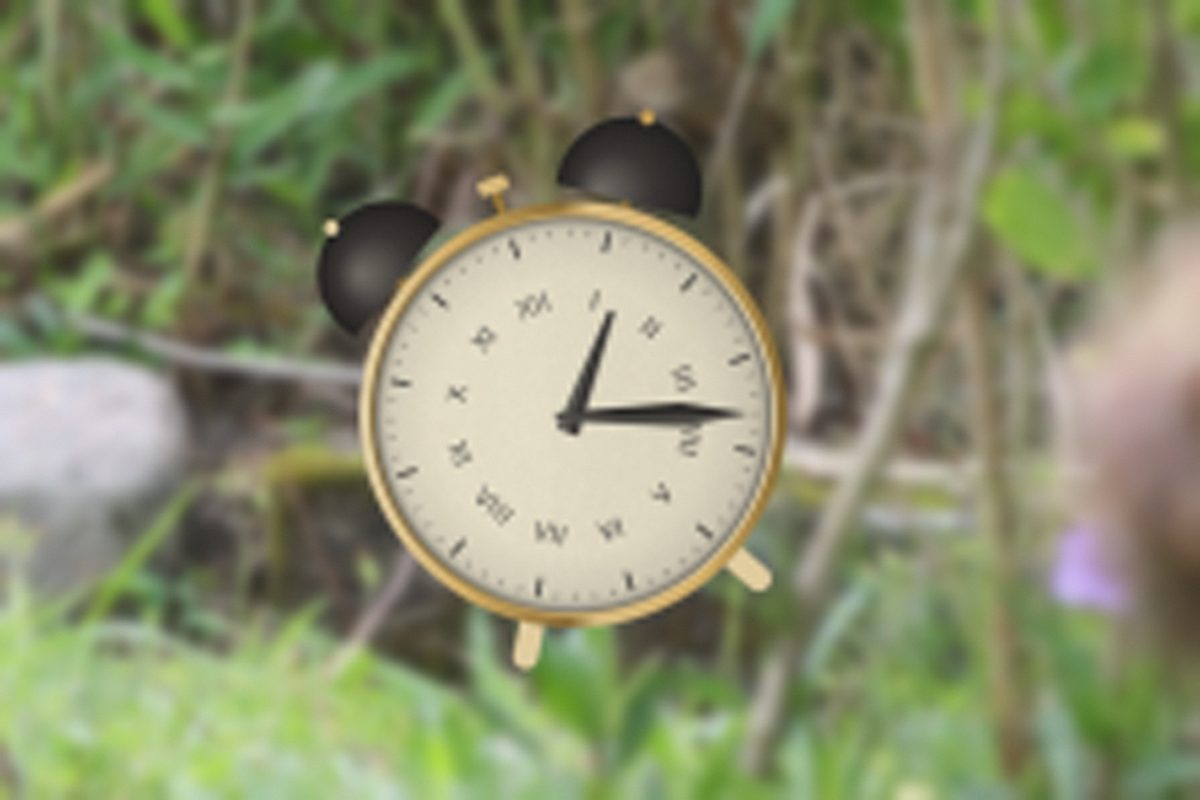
**1:18**
